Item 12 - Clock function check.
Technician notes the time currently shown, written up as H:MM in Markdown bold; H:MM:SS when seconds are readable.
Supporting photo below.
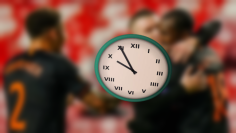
**9:55**
